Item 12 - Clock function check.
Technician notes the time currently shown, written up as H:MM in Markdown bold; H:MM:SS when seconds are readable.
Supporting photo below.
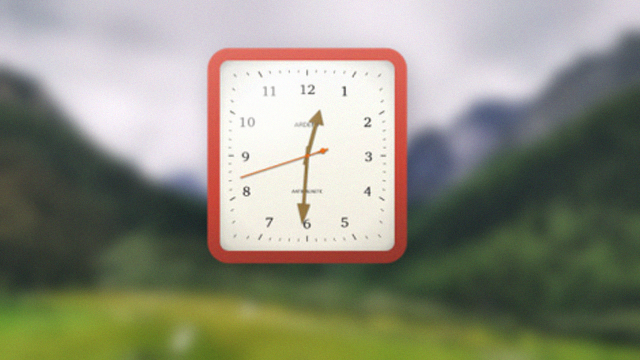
**12:30:42**
